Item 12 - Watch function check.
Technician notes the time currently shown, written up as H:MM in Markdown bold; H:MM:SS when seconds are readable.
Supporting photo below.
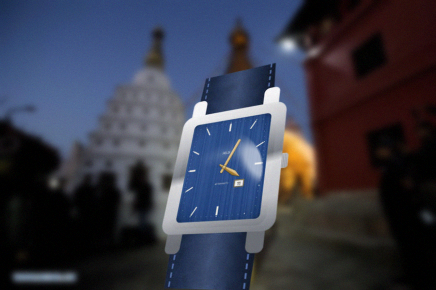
**4:04**
